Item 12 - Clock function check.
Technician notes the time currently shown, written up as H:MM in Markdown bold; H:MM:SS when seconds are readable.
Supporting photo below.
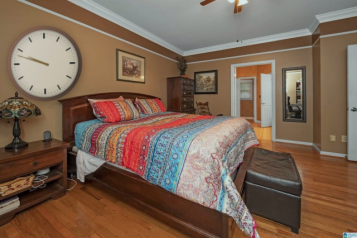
**9:48**
